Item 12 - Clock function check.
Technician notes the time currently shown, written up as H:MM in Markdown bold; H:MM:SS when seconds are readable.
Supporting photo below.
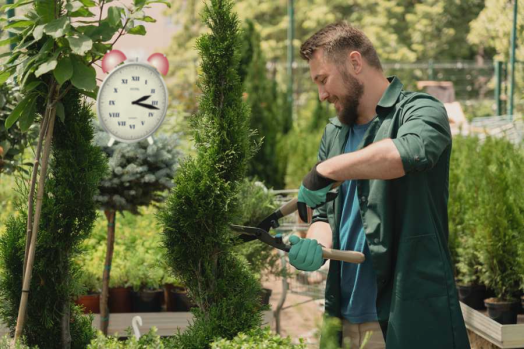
**2:17**
